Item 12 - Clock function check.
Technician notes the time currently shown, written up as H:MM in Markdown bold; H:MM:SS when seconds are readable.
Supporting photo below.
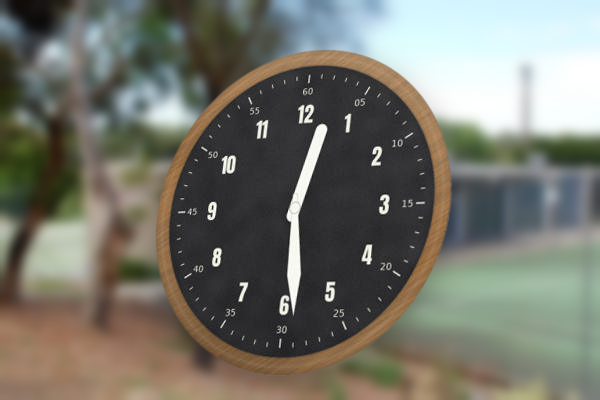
**12:29**
